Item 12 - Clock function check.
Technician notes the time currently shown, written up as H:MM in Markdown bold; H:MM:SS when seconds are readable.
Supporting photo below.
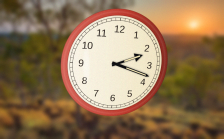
**2:18**
